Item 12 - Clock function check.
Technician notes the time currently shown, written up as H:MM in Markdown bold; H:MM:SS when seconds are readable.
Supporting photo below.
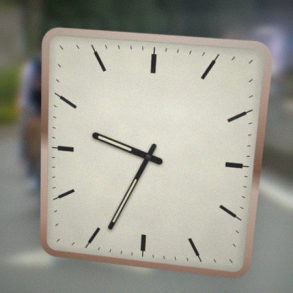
**9:34**
